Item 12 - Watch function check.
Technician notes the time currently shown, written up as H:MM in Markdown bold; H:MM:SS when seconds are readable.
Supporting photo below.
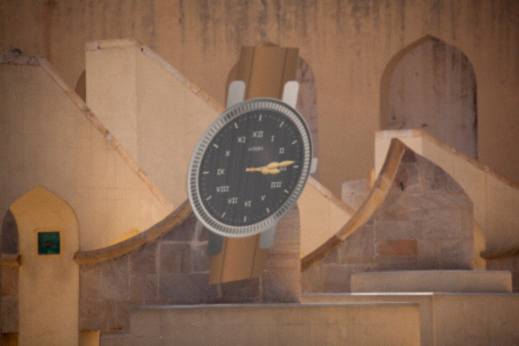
**3:14**
